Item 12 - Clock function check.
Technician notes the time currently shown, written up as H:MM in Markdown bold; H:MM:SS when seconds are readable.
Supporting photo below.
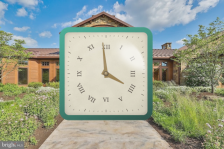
**3:59**
